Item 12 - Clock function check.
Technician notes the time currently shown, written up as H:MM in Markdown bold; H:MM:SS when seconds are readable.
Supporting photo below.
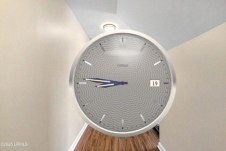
**8:46**
